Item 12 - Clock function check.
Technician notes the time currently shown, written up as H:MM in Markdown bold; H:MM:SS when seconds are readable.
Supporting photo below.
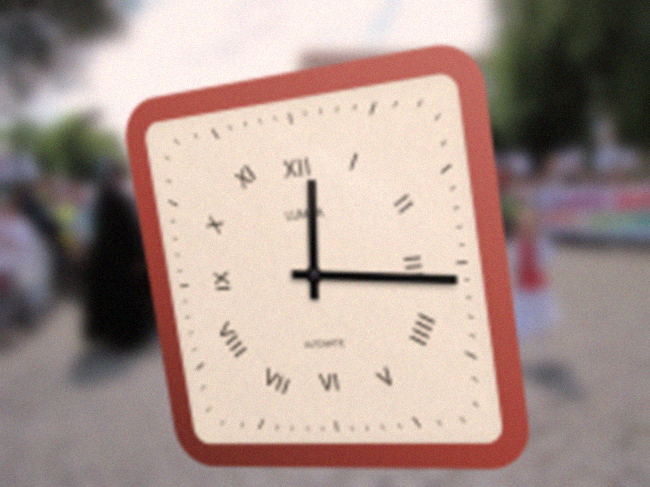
**12:16**
